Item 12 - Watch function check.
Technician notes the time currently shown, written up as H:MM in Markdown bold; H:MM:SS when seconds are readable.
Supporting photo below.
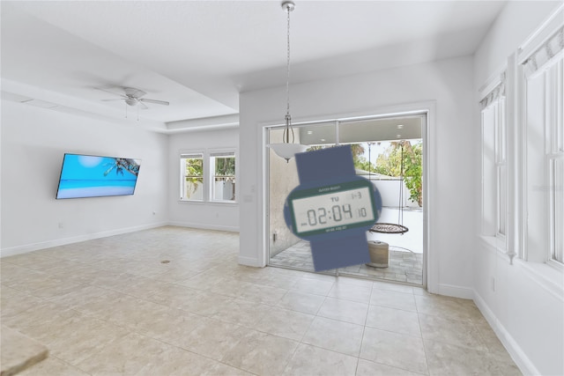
**2:04:10**
